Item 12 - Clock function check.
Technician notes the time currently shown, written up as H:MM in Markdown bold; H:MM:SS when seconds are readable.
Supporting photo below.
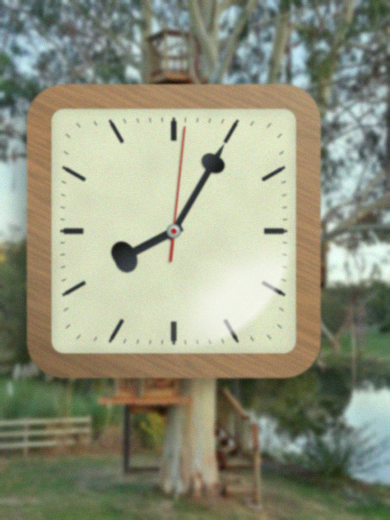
**8:05:01**
